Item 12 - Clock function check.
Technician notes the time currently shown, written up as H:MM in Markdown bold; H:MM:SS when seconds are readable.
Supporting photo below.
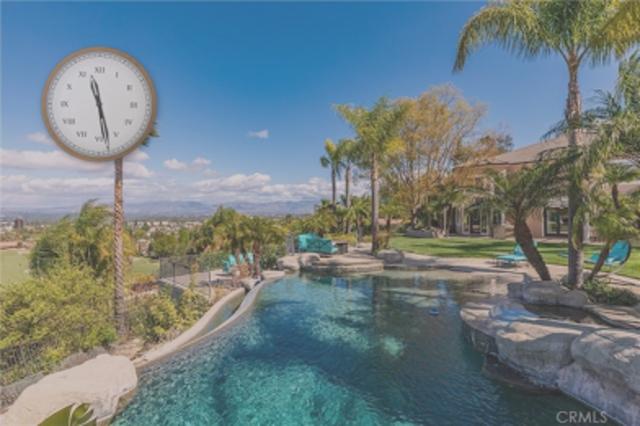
**11:28**
